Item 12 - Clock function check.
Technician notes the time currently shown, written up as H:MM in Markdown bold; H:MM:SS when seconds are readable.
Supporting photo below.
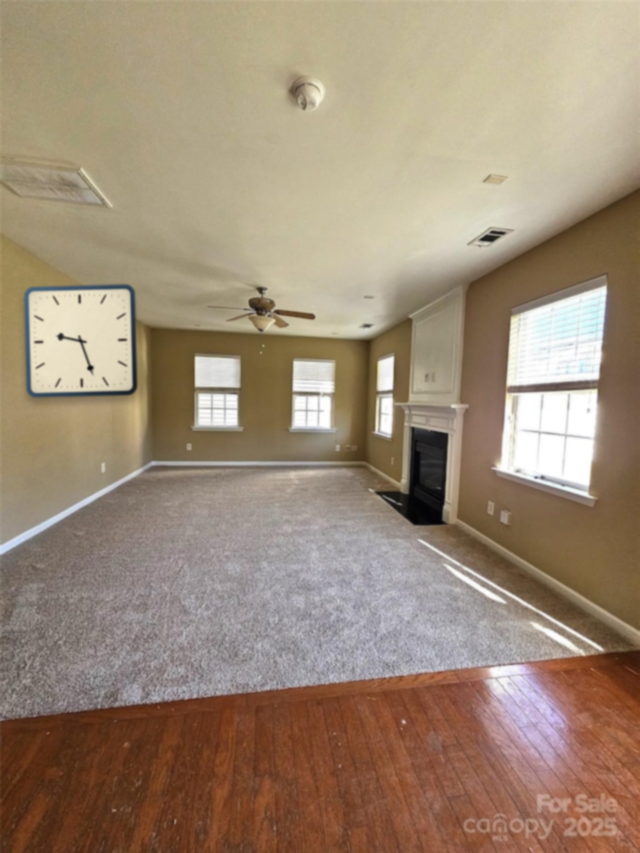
**9:27**
